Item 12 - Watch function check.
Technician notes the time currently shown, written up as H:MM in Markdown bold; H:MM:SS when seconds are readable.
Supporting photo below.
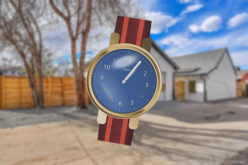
**1:05**
